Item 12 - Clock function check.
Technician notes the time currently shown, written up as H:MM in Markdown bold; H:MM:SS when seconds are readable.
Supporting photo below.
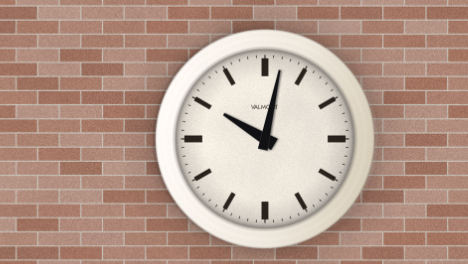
**10:02**
